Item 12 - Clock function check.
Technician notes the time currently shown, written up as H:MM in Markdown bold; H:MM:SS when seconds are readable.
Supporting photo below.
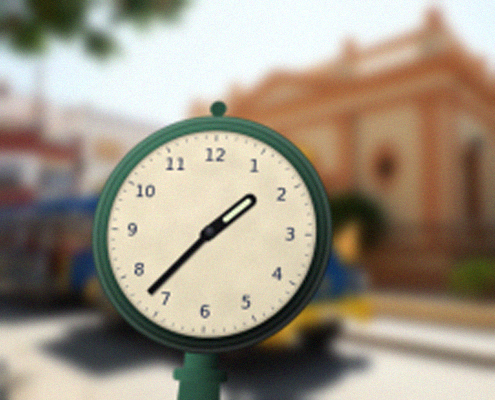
**1:37**
